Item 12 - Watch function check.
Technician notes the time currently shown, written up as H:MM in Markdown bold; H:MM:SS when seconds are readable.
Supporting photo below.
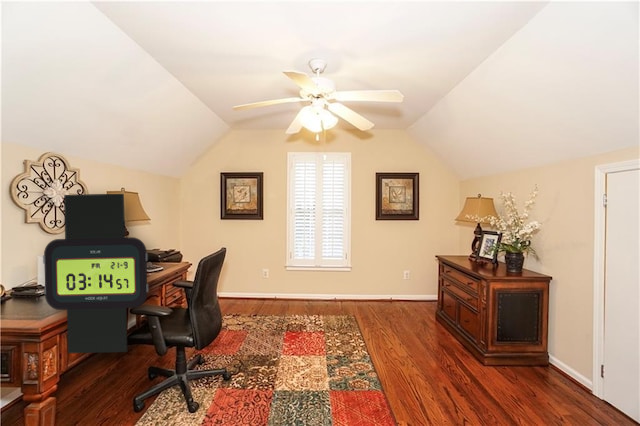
**3:14:57**
